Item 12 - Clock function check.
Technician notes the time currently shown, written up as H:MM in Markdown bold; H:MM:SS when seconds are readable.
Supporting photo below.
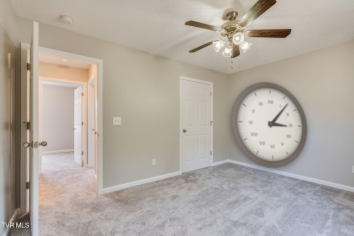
**3:07**
